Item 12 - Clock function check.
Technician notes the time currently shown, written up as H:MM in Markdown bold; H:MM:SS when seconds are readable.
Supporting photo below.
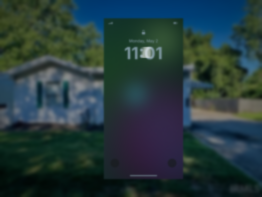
**11:01**
